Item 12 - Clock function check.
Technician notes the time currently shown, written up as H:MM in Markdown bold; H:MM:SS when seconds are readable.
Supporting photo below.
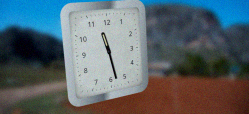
**11:28**
